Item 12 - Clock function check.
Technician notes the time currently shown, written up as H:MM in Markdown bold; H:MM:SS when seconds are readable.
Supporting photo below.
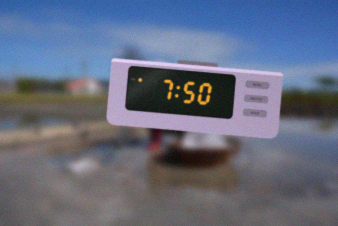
**7:50**
